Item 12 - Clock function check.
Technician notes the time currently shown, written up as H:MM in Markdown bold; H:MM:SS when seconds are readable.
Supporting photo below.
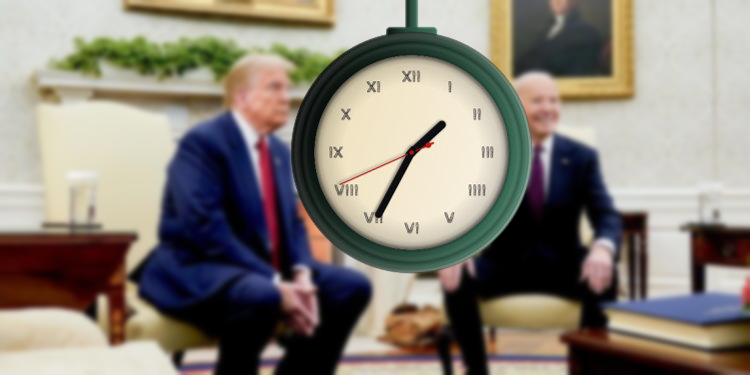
**1:34:41**
